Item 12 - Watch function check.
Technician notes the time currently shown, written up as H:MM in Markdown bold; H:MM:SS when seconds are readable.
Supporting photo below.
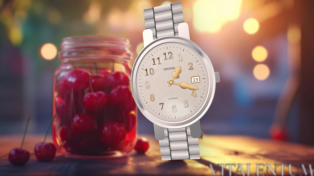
**1:18**
